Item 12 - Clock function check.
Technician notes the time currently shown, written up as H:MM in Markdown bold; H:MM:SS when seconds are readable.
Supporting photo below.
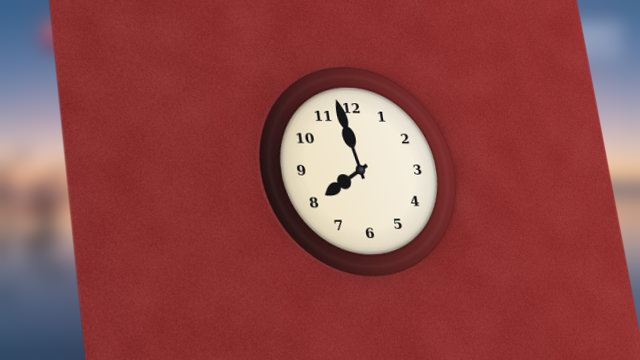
**7:58**
